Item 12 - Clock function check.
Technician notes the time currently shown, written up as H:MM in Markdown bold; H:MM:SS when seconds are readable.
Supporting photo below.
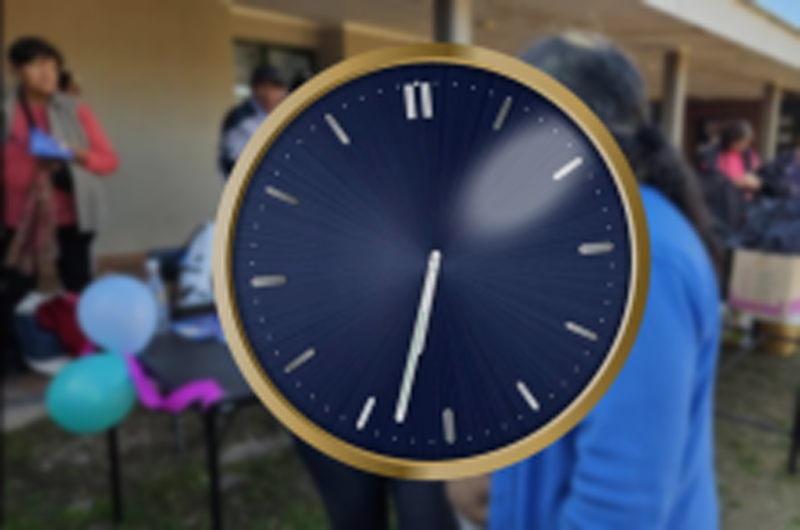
**6:33**
